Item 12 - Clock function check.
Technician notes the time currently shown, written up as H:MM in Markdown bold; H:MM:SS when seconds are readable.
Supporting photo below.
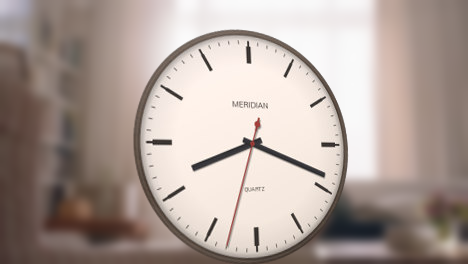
**8:18:33**
